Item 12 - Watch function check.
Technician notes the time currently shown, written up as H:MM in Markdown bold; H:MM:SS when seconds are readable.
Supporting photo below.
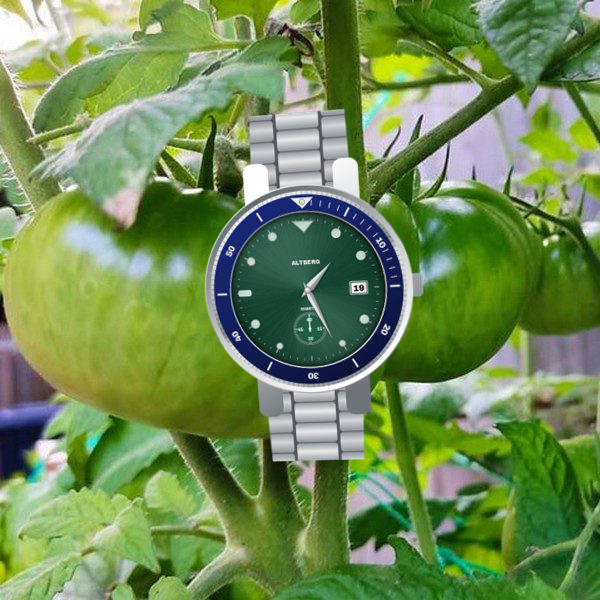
**1:26**
